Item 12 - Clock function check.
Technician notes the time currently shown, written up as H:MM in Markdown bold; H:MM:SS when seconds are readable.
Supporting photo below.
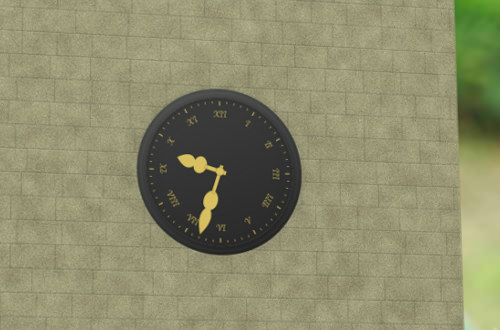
**9:33**
